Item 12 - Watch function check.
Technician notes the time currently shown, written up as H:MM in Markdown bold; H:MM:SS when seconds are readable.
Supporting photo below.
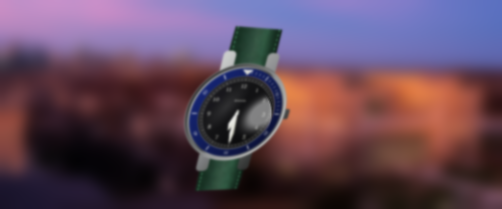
**6:30**
